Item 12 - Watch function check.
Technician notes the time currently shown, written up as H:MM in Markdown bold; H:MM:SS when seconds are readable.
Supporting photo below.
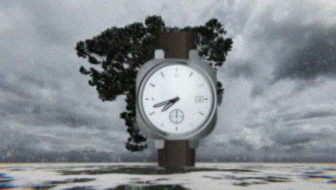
**7:42**
